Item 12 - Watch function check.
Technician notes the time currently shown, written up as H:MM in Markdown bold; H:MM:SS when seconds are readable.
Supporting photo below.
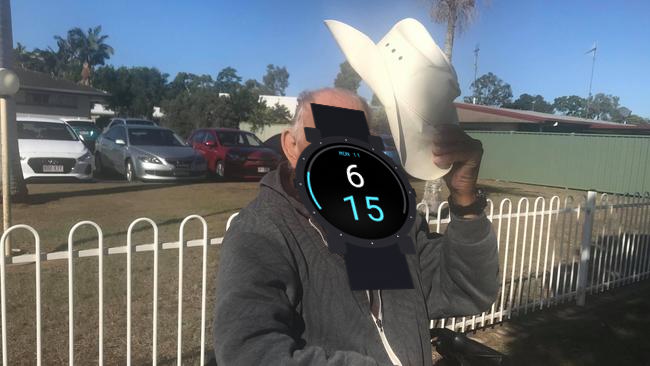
**6:15**
